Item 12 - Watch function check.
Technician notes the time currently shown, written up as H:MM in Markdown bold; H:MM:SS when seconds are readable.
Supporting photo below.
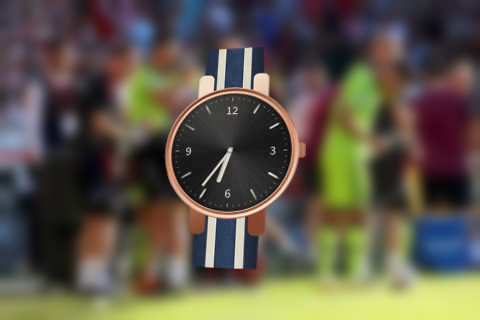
**6:36**
